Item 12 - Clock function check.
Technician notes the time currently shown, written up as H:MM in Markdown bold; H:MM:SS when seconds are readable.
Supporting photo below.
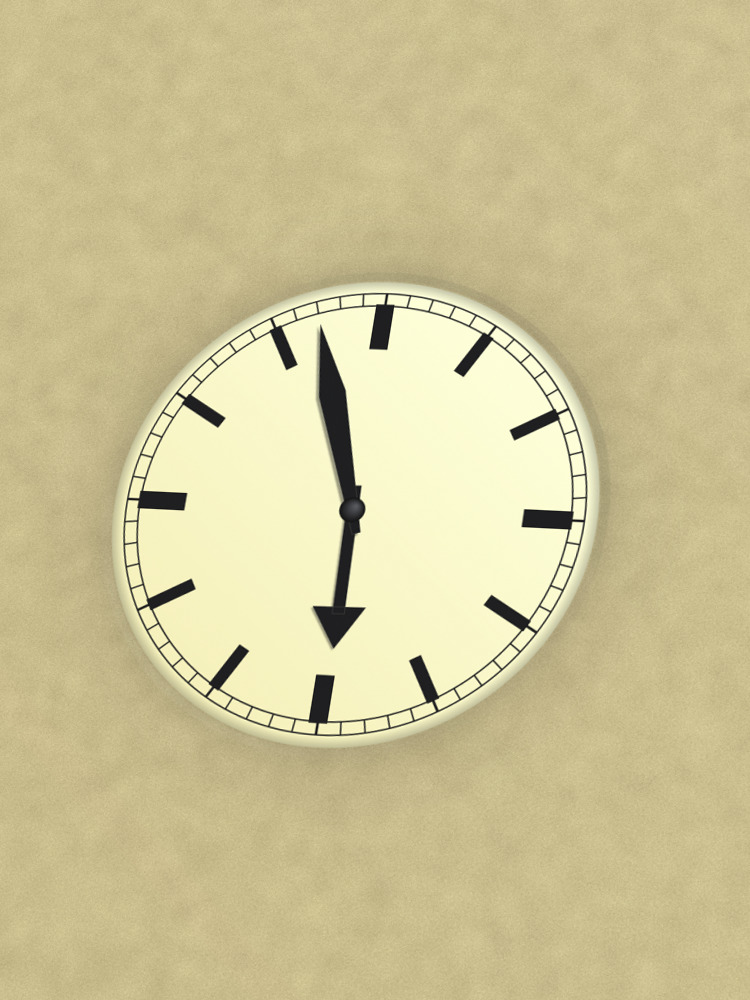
**5:57**
